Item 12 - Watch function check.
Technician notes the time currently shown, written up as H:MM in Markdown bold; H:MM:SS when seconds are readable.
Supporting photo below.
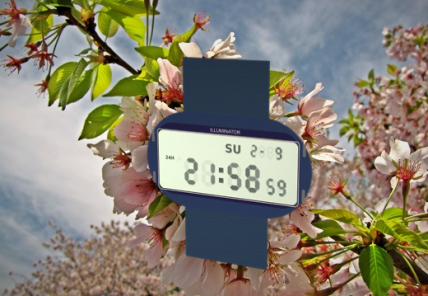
**21:58:59**
